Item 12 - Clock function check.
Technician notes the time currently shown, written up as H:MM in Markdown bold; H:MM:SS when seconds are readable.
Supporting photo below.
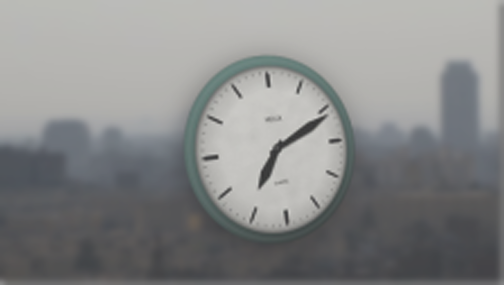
**7:11**
